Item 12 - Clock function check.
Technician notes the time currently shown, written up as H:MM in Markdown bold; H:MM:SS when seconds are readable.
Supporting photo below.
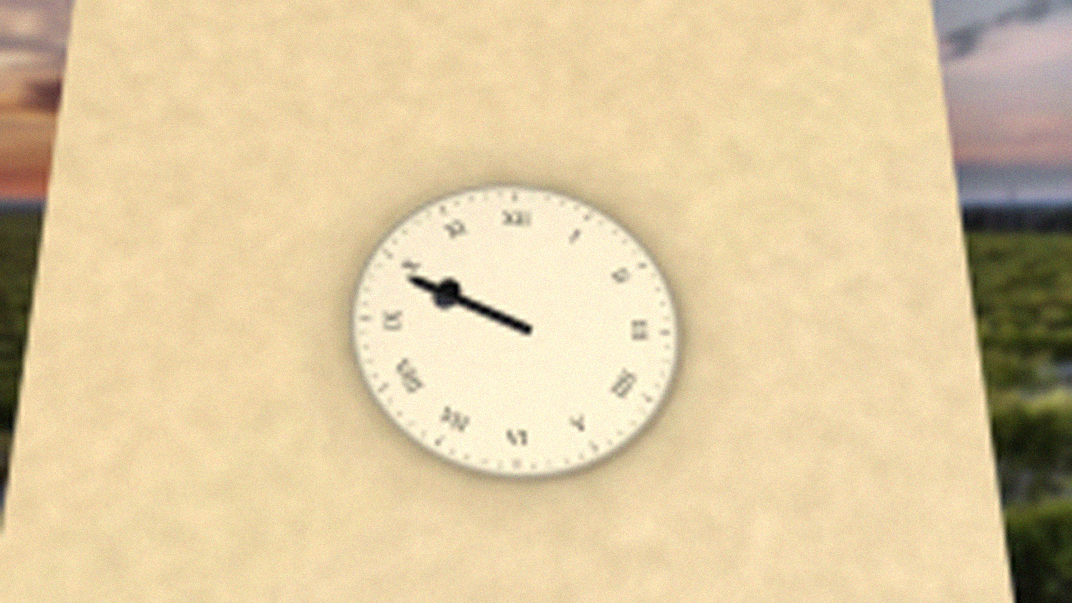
**9:49**
